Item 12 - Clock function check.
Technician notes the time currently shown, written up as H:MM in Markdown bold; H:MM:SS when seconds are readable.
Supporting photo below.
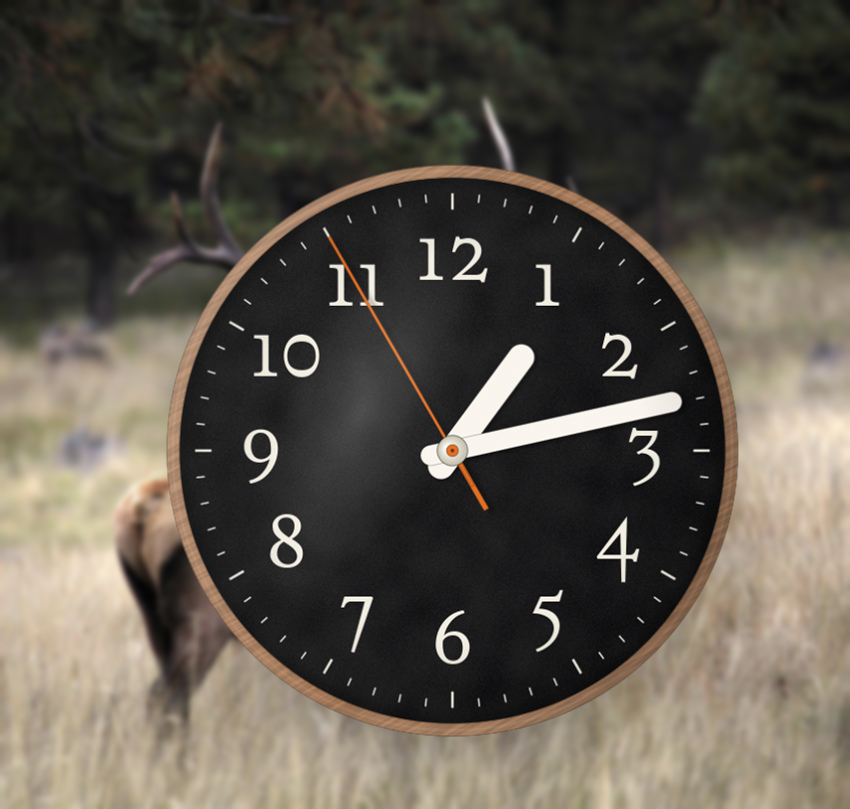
**1:12:55**
